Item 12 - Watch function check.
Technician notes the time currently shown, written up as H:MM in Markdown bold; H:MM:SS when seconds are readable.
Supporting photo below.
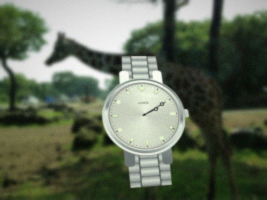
**2:10**
